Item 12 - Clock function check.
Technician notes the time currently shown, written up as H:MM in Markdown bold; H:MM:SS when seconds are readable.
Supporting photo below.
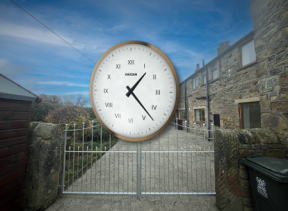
**1:23**
